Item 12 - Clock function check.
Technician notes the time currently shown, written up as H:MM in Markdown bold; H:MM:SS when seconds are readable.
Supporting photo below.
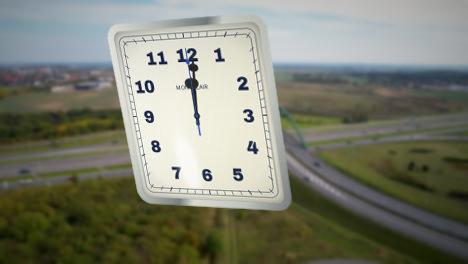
**12:01:00**
